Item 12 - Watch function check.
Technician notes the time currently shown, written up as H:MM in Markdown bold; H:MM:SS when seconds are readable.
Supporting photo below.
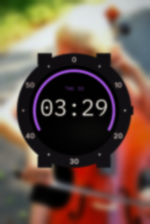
**3:29**
